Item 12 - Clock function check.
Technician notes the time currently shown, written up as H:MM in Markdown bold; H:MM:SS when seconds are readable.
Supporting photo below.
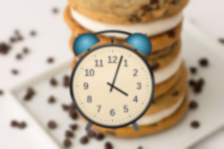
**4:03**
